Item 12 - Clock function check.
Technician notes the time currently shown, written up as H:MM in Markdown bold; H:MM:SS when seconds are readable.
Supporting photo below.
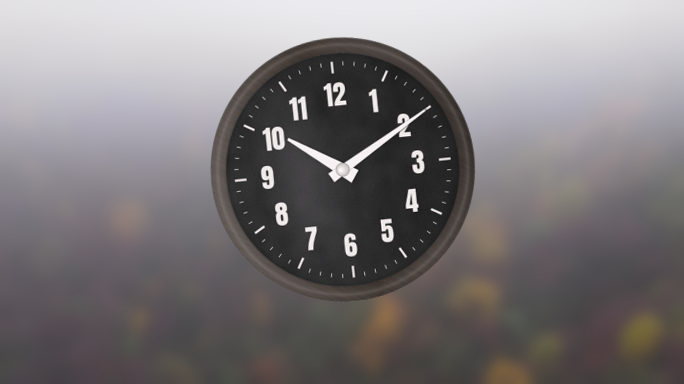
**10:10**
